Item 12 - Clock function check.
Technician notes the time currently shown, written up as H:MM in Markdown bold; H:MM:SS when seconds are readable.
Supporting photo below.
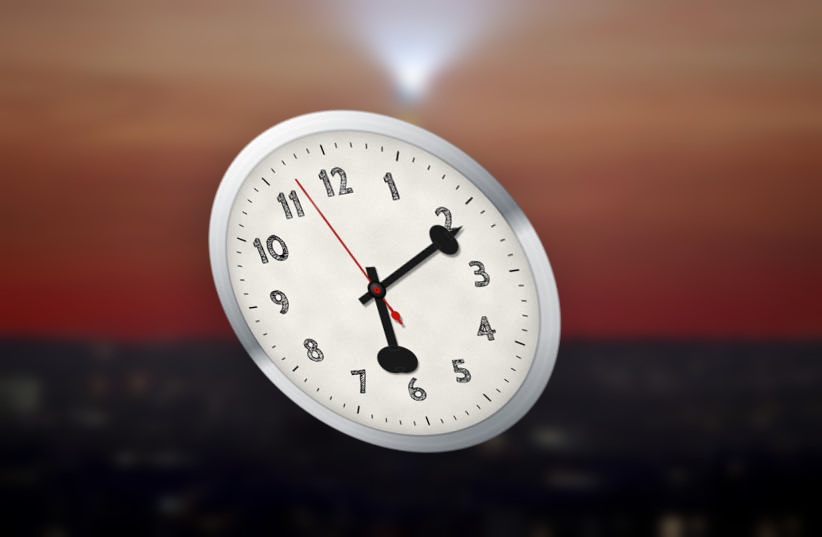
**6:10:57**
